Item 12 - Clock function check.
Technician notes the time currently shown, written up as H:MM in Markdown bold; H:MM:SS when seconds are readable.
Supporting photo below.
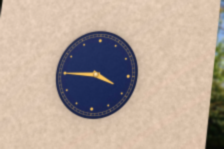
**3:45**
